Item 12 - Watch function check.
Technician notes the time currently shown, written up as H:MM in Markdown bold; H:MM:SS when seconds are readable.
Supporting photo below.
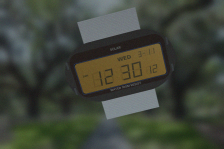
**12:30:12**
